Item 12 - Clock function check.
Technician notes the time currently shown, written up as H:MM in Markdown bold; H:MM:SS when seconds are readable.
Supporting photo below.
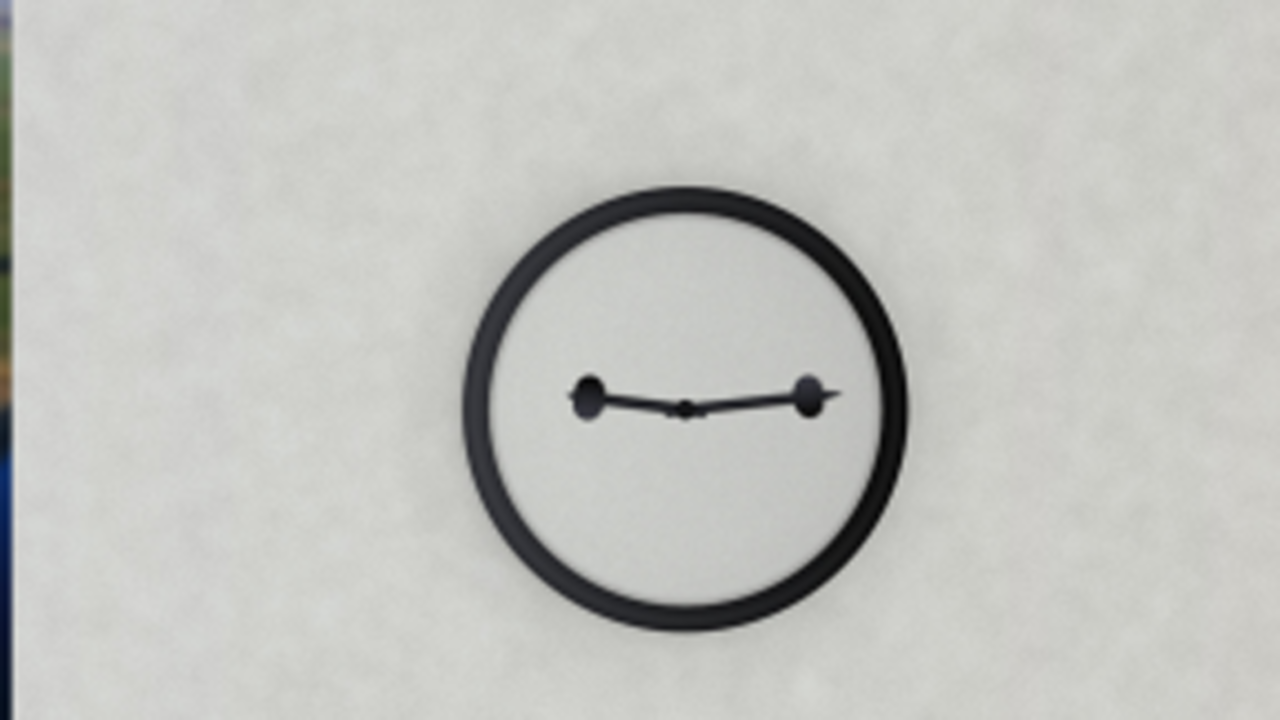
**9:14**
